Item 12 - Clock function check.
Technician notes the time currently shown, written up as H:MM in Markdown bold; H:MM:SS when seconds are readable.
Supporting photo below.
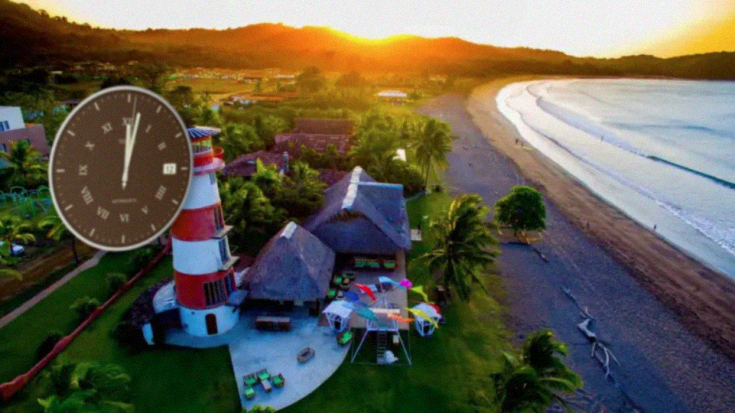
**12:02:01**
